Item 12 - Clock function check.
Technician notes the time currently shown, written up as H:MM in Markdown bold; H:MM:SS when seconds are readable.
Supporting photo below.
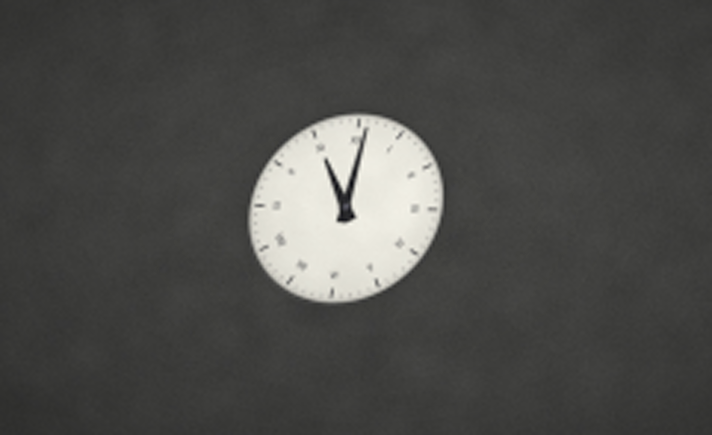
**11:01**
